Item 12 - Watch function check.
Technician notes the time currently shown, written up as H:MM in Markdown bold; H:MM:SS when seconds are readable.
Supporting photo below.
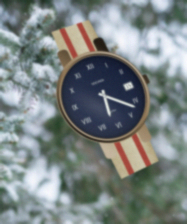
**6:22**
